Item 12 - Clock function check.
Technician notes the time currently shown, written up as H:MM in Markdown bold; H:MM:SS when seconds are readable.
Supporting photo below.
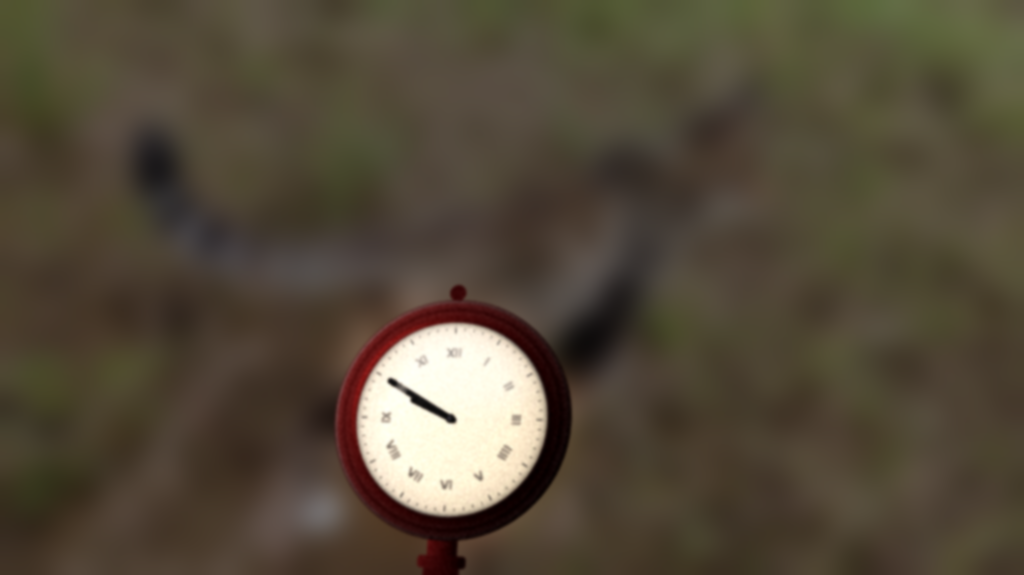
**9:50**
